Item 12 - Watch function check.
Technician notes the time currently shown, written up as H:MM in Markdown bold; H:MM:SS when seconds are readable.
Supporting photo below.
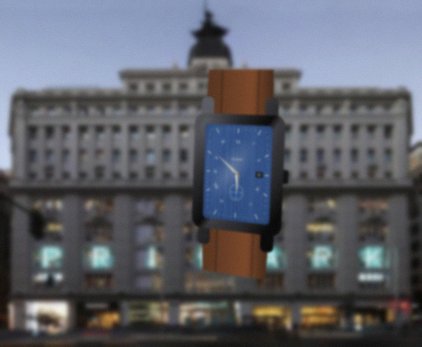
**5:51**
